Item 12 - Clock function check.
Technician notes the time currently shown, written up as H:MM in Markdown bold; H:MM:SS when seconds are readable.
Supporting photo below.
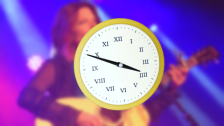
**3:49**
